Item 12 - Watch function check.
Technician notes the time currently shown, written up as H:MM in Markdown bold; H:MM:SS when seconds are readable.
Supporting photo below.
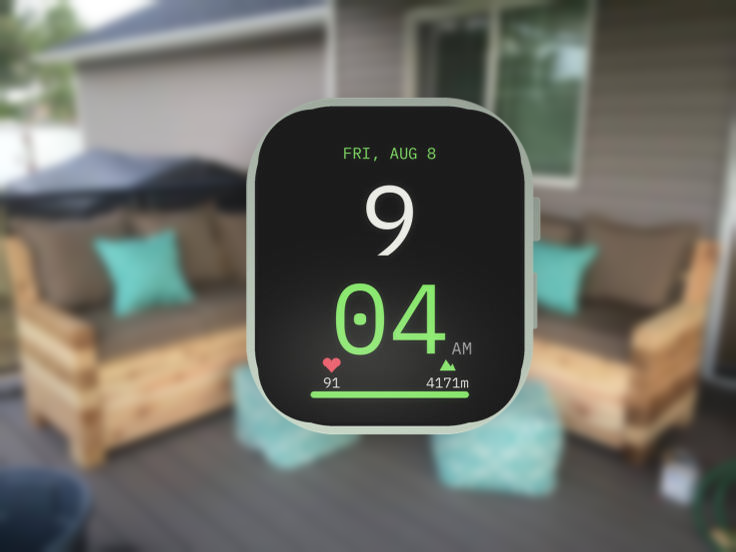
**9:04**
